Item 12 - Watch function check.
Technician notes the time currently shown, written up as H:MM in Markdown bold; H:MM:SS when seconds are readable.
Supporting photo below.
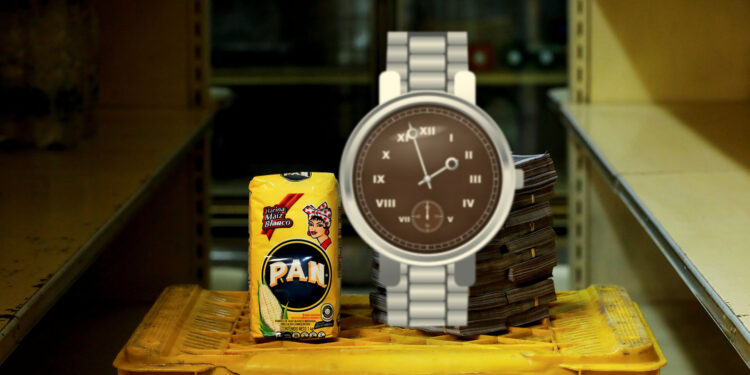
**1:57**
